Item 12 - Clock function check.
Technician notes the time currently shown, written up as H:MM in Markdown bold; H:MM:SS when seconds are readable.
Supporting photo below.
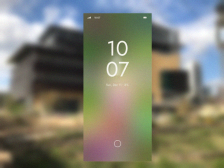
**10:07**
